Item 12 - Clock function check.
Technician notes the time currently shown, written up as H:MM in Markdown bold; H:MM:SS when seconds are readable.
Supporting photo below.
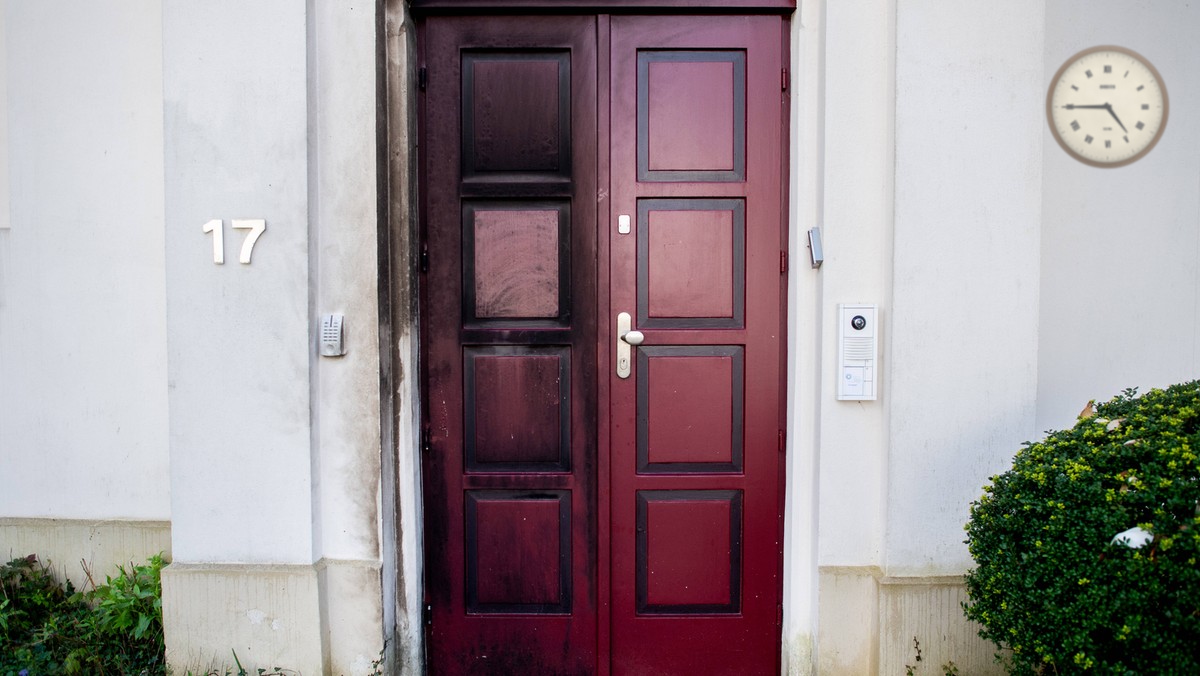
**4:45**
